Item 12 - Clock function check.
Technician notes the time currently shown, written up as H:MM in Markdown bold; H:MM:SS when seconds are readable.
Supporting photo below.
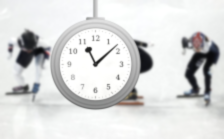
**11:08**
